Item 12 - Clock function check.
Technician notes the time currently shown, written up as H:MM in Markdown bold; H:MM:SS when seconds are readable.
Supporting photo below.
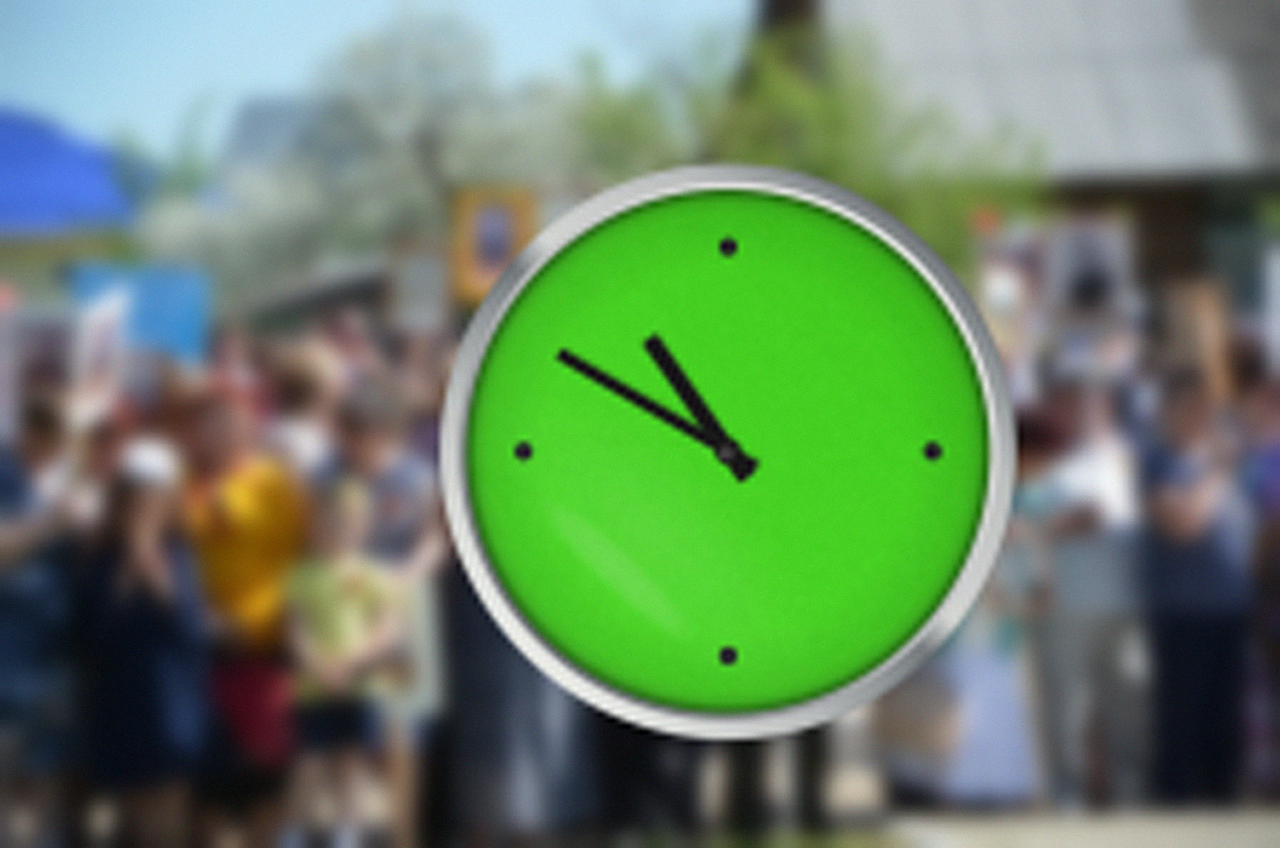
**10:50**
